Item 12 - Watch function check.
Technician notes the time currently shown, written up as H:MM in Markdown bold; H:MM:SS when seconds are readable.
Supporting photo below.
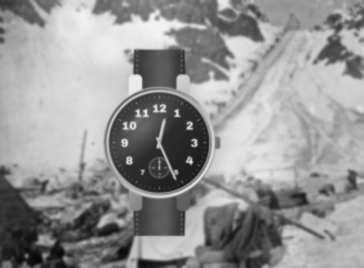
**12:26**
